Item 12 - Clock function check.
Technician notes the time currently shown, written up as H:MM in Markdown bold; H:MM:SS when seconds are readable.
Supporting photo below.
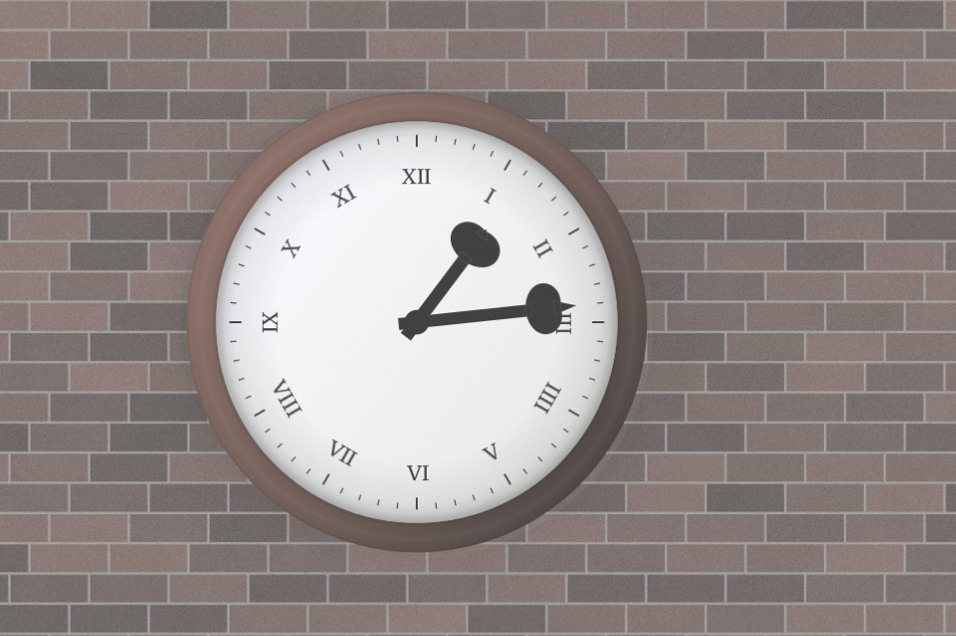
**1:14**
